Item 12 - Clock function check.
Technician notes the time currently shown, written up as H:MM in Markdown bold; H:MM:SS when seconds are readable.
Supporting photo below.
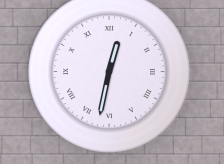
**12:32**
